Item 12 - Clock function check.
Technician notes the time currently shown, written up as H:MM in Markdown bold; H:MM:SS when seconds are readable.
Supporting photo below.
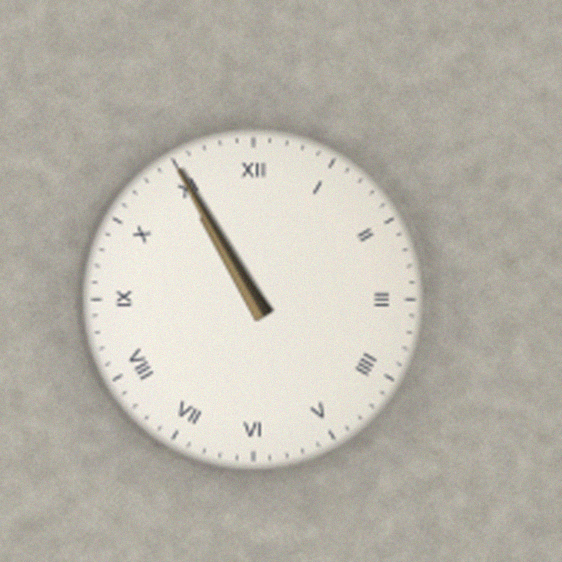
**10:55**
